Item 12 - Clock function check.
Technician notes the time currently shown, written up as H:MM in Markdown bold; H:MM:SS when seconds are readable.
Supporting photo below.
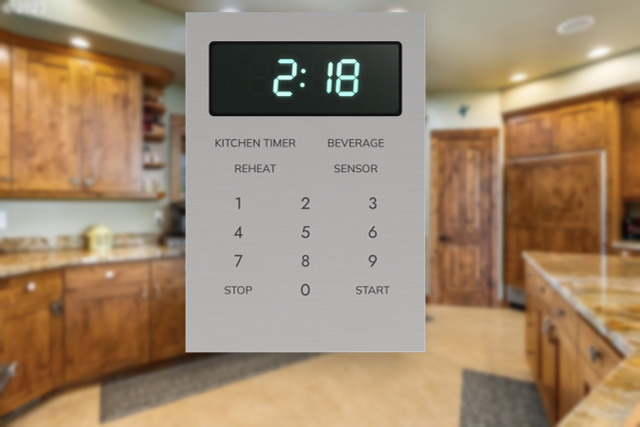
**2:18**
